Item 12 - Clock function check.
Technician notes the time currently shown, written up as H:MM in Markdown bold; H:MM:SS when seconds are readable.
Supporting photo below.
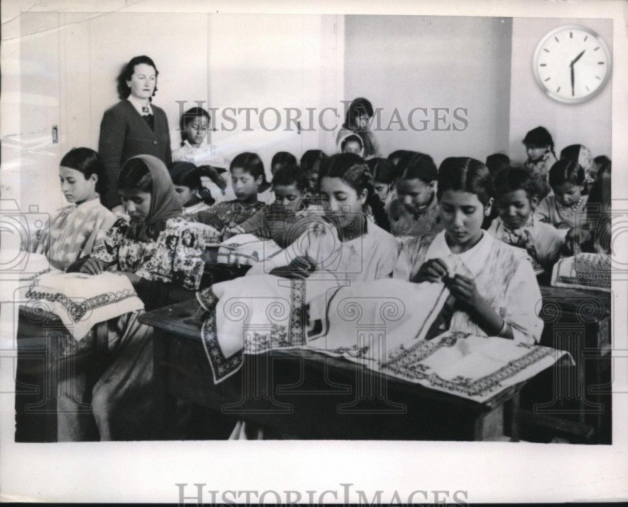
**1:30**
